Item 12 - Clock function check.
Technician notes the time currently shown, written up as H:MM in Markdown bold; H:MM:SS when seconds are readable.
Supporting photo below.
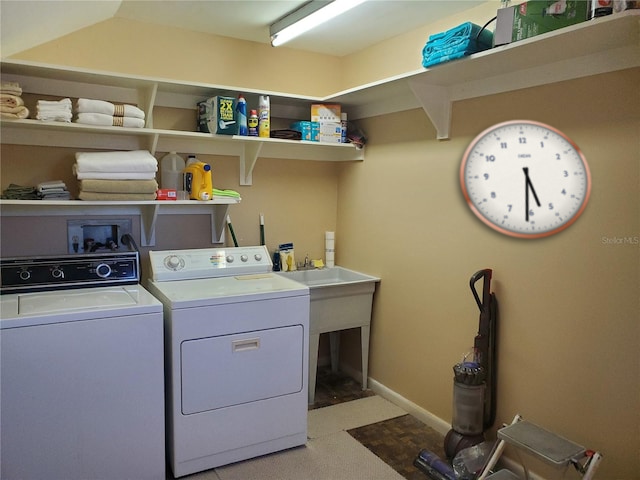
**5:31**
